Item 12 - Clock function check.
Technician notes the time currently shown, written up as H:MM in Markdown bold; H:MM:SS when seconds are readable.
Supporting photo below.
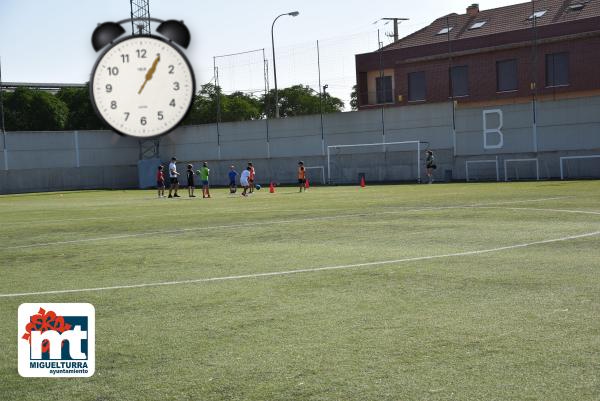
**1:05**
